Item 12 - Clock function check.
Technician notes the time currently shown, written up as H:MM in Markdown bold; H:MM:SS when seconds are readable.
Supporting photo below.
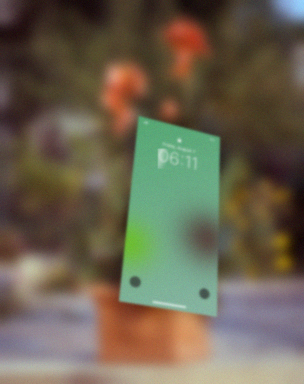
**6:11**
